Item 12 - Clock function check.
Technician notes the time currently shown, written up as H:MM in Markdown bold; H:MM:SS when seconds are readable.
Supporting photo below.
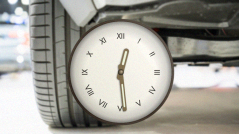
**12:29**
